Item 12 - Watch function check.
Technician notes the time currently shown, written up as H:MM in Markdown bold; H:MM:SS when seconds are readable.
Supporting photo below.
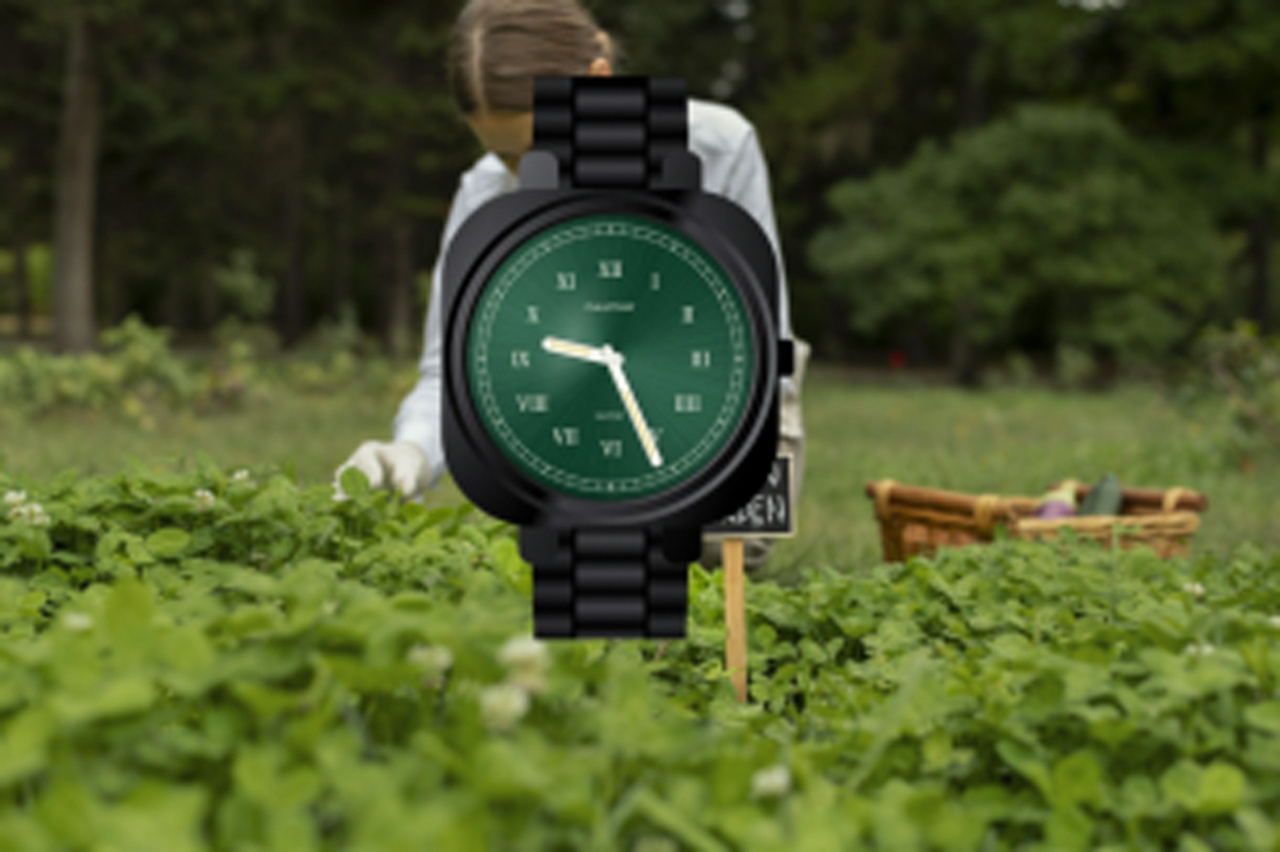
**9:26**
